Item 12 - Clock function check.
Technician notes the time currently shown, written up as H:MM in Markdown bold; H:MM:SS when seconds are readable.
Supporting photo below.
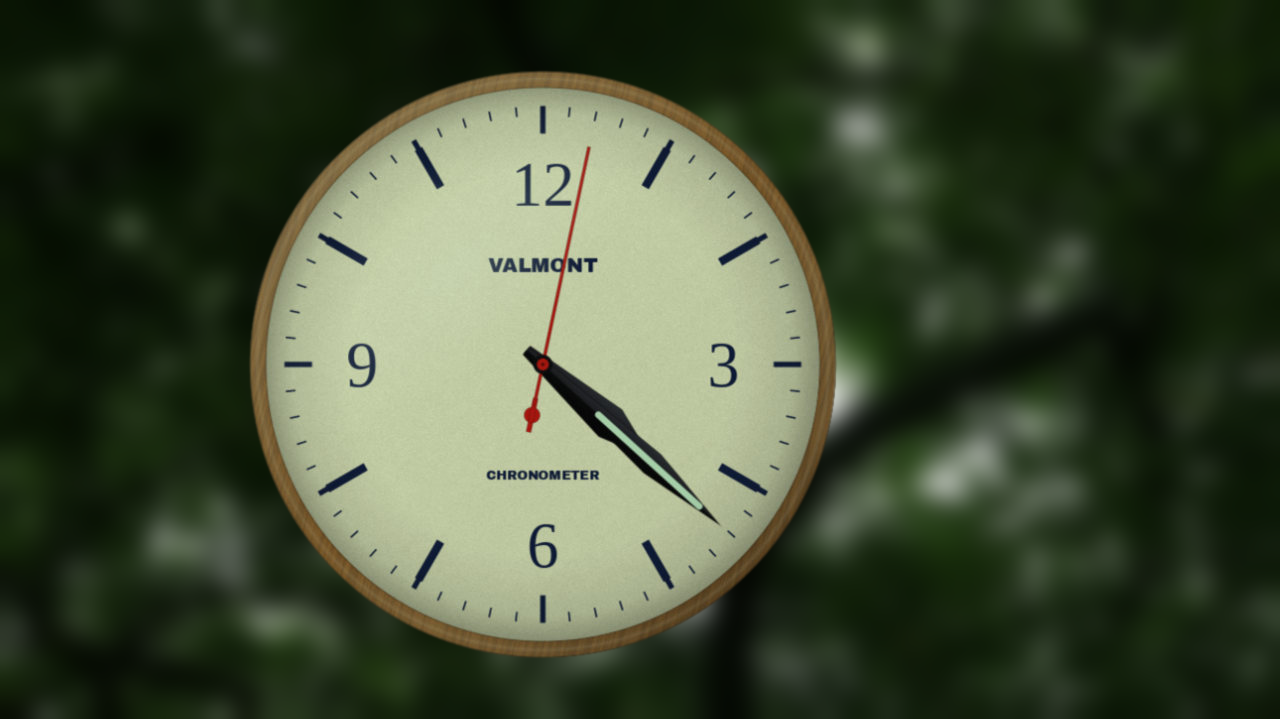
**4:22:02**
